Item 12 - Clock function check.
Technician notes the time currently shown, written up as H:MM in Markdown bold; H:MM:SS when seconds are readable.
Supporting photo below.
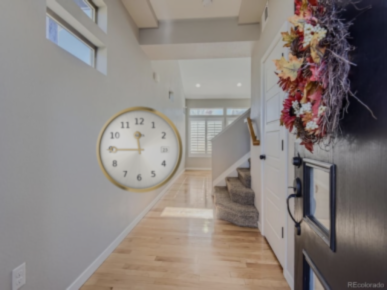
**11:45**
